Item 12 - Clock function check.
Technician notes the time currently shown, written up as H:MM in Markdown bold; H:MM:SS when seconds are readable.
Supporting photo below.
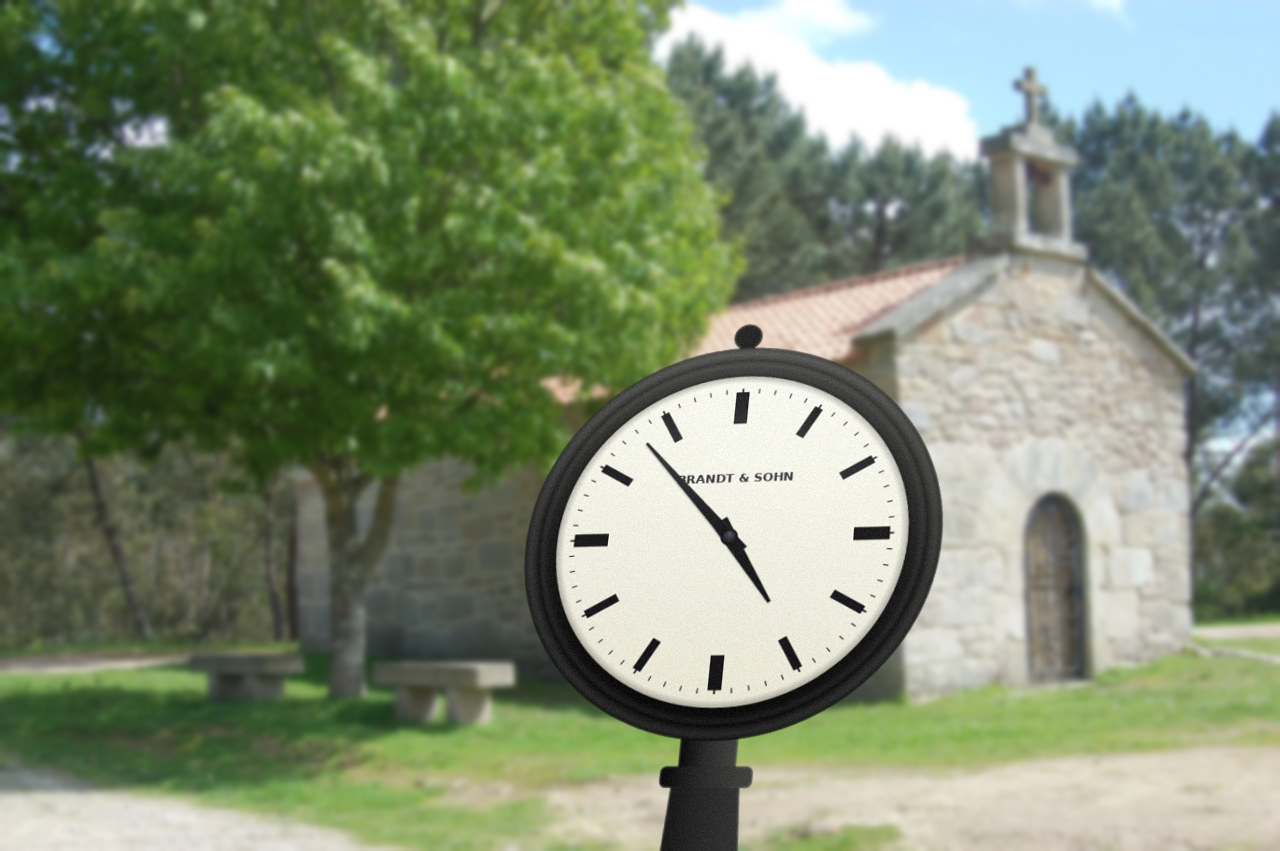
**4:53**
